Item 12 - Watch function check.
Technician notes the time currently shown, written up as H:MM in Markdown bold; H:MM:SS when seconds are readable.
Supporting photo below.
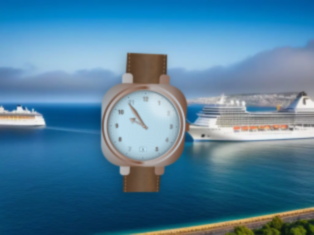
**9:54**
